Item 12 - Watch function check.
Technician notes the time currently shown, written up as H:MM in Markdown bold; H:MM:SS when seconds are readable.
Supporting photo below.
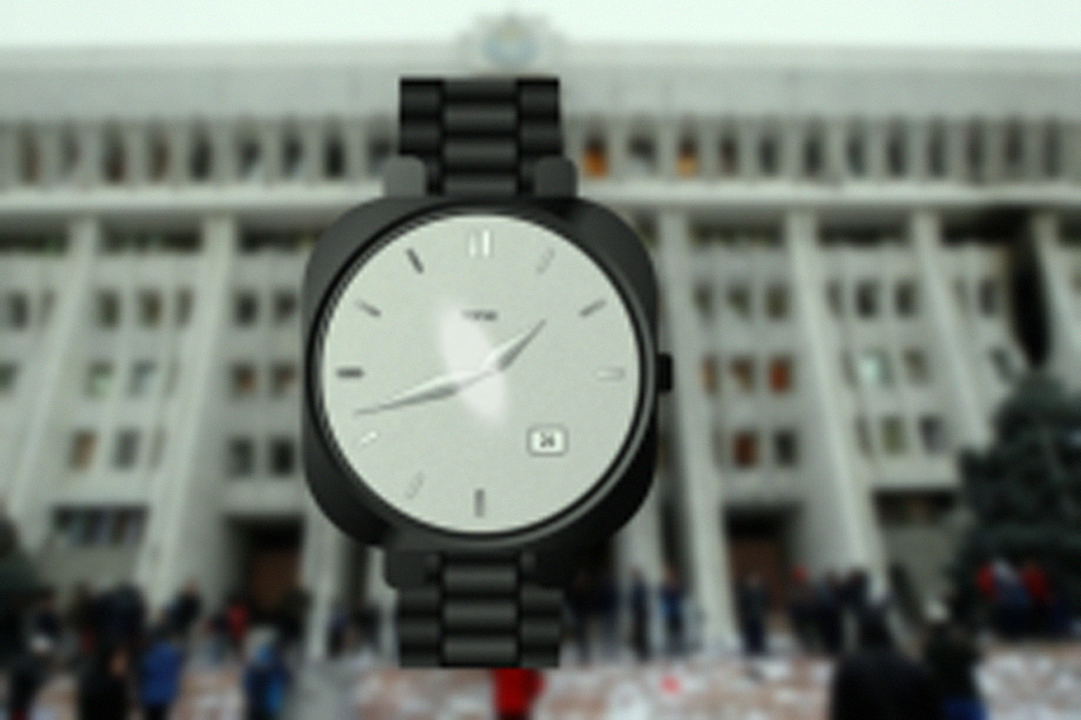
**1:42**
